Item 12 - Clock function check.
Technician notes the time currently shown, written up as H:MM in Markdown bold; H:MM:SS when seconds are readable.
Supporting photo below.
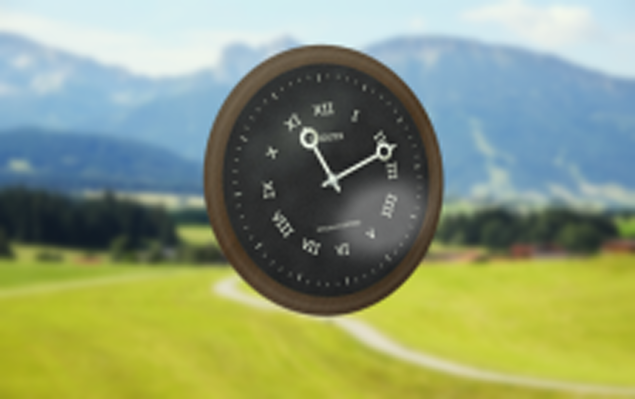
**11:12**
